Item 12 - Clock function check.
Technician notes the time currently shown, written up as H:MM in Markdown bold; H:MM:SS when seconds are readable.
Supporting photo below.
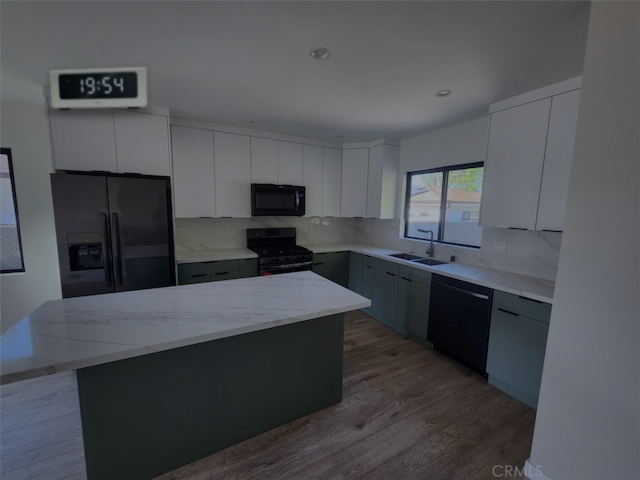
**19:54**
